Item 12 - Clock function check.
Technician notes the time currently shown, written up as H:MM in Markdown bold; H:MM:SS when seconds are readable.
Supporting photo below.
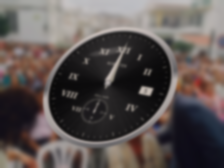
**12:00**
